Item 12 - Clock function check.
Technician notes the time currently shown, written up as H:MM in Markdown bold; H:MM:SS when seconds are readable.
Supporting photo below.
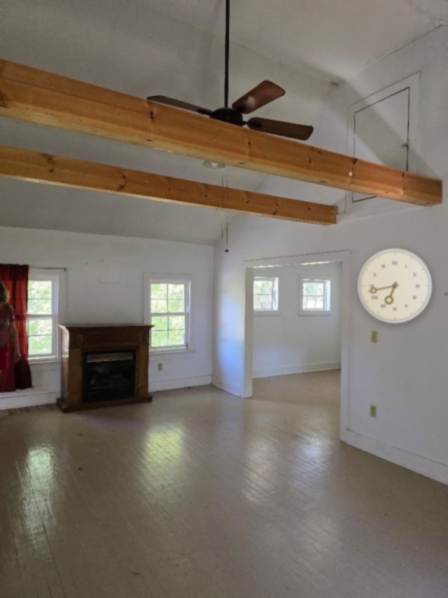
**6:43**
